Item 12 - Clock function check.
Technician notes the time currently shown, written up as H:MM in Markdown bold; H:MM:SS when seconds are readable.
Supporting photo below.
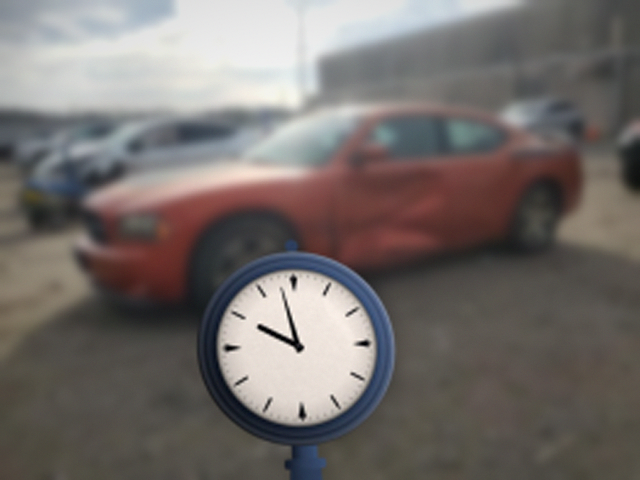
**9:58**
